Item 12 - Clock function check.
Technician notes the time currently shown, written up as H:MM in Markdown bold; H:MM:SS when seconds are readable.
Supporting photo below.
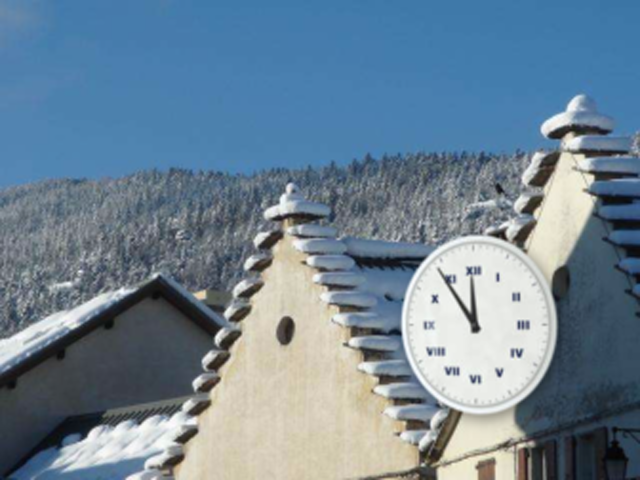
**11:54**
